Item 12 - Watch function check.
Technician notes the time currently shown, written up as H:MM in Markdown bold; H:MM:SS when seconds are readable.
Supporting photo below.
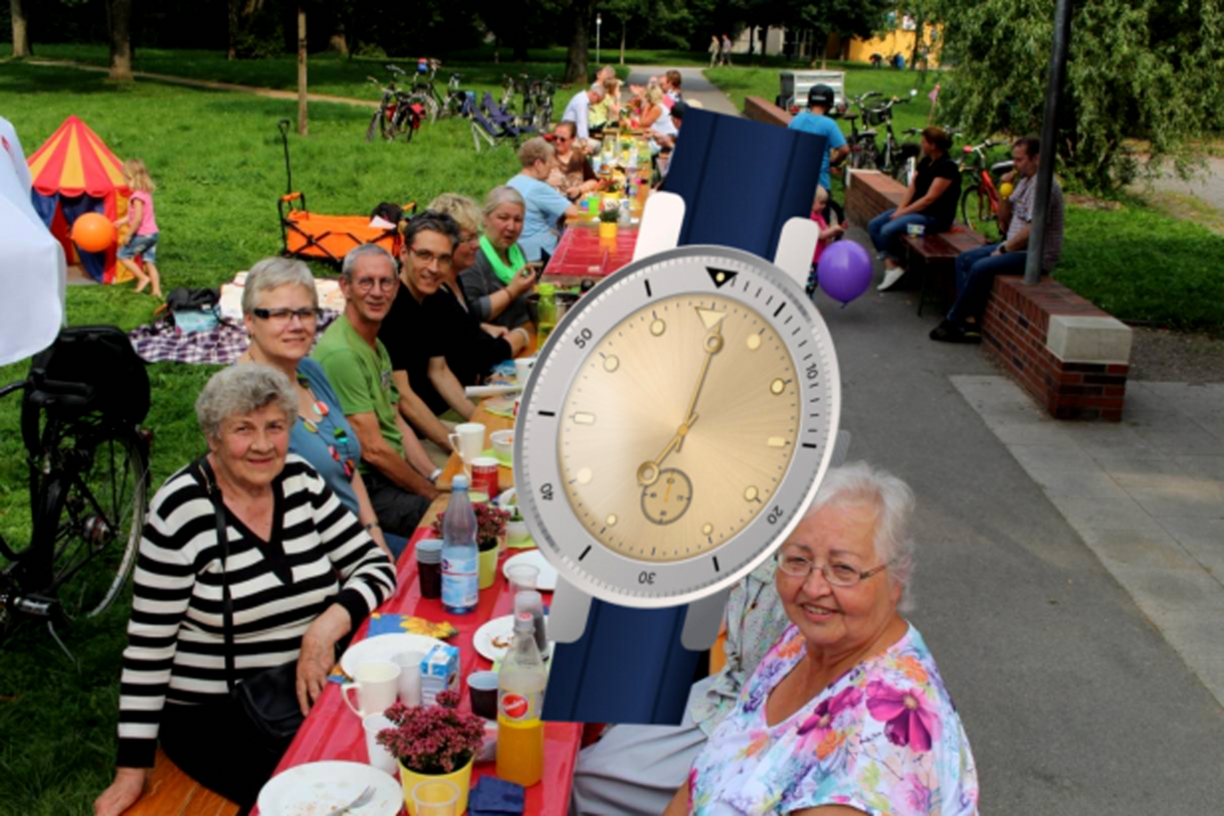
**7:01**
